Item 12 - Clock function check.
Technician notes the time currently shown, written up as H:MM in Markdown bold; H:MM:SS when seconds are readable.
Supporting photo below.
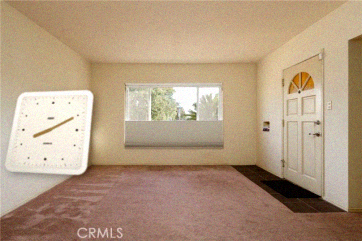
**8:10**
